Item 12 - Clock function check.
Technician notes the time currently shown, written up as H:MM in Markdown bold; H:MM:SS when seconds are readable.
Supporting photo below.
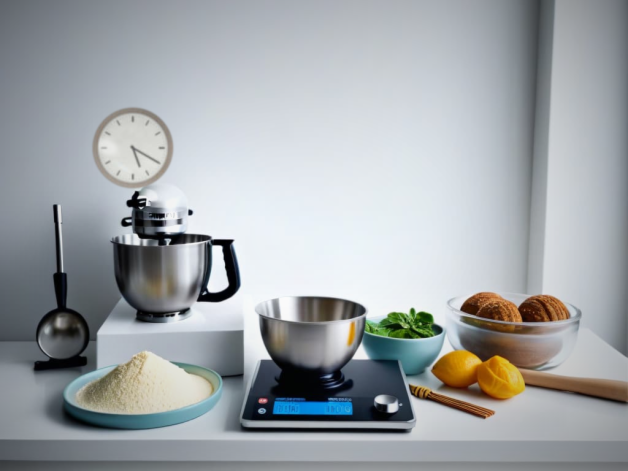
**5:20**
